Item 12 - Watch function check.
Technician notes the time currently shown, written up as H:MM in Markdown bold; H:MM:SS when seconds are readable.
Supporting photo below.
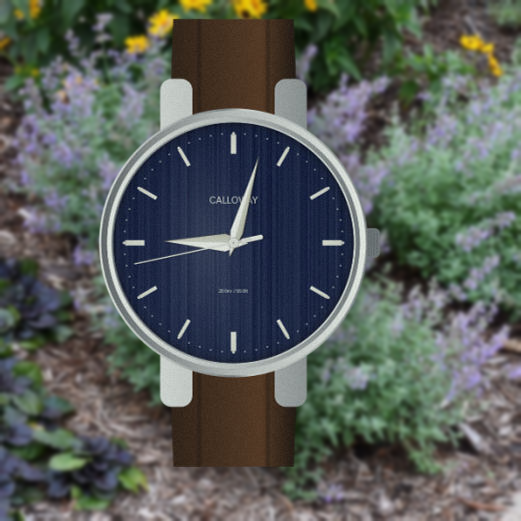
**9:02:43**
